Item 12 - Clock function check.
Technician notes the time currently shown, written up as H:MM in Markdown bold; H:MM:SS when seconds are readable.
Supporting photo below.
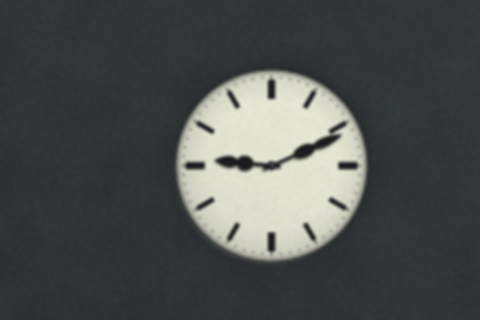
**9:11**
